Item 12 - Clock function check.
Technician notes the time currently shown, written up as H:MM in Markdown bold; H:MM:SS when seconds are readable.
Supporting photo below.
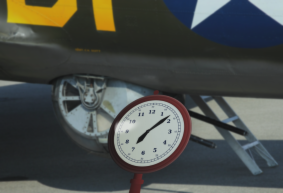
**7:08**
